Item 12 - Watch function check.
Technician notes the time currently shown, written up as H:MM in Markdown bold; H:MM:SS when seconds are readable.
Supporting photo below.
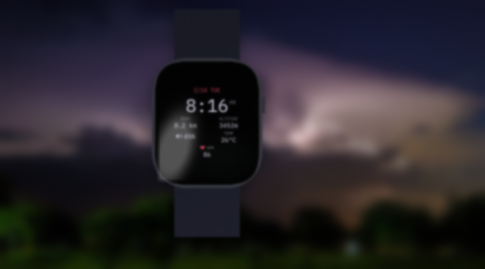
**8:16**
